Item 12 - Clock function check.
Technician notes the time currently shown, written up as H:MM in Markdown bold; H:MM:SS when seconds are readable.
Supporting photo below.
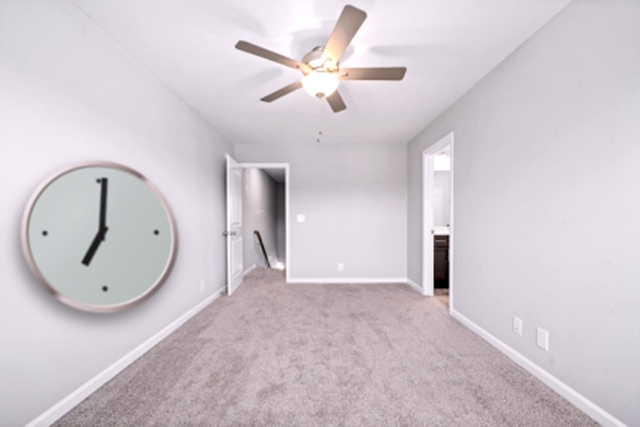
**7:01**
